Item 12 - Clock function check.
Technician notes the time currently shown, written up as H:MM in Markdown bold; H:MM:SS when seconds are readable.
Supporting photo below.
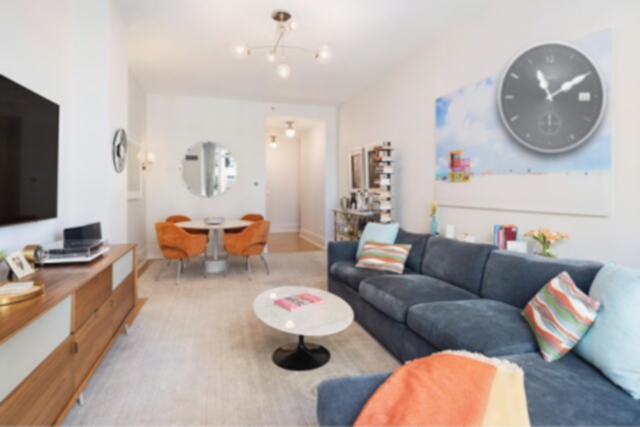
**11:10**
